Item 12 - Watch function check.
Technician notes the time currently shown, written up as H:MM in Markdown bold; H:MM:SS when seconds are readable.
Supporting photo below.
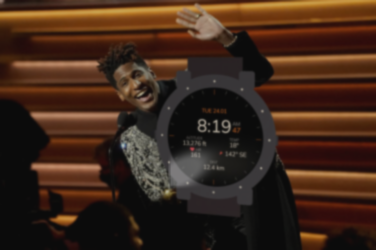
**8:19**
